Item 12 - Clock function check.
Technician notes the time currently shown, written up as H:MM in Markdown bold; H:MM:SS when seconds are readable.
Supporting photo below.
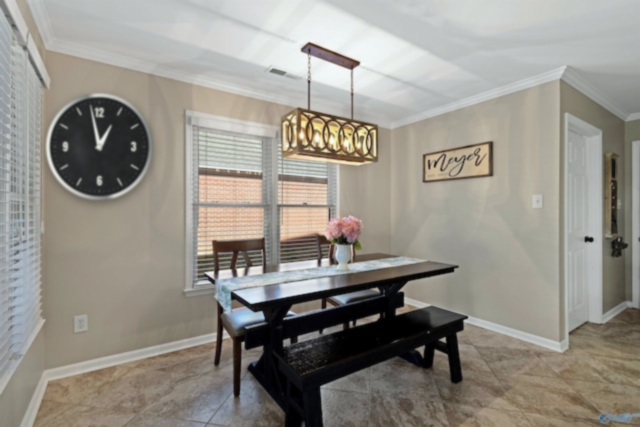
**12:58**
